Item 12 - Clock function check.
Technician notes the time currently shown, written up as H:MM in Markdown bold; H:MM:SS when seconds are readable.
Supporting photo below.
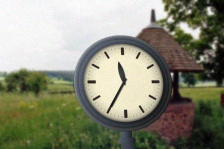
**11:35**
